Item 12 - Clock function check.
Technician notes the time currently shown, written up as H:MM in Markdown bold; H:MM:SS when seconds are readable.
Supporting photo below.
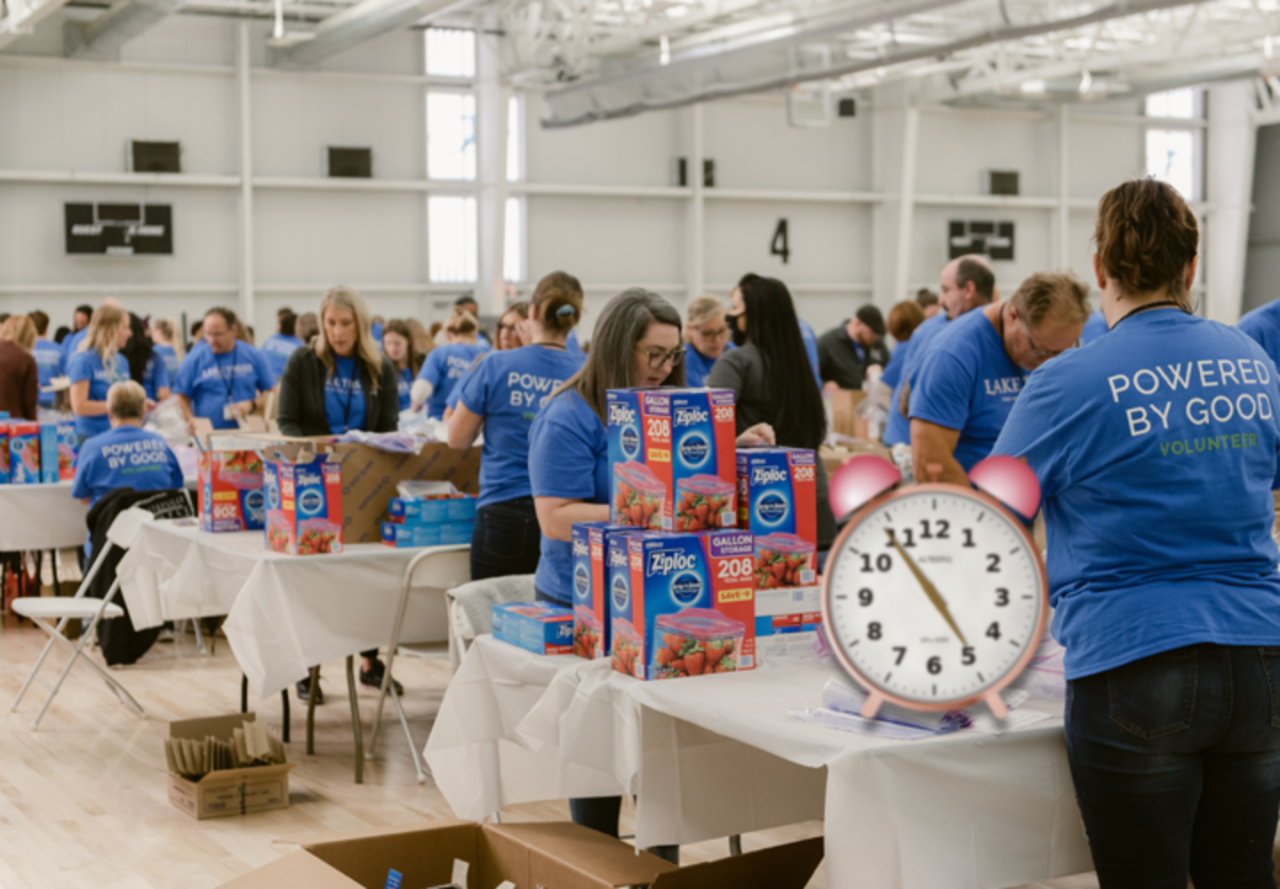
**4:54**
